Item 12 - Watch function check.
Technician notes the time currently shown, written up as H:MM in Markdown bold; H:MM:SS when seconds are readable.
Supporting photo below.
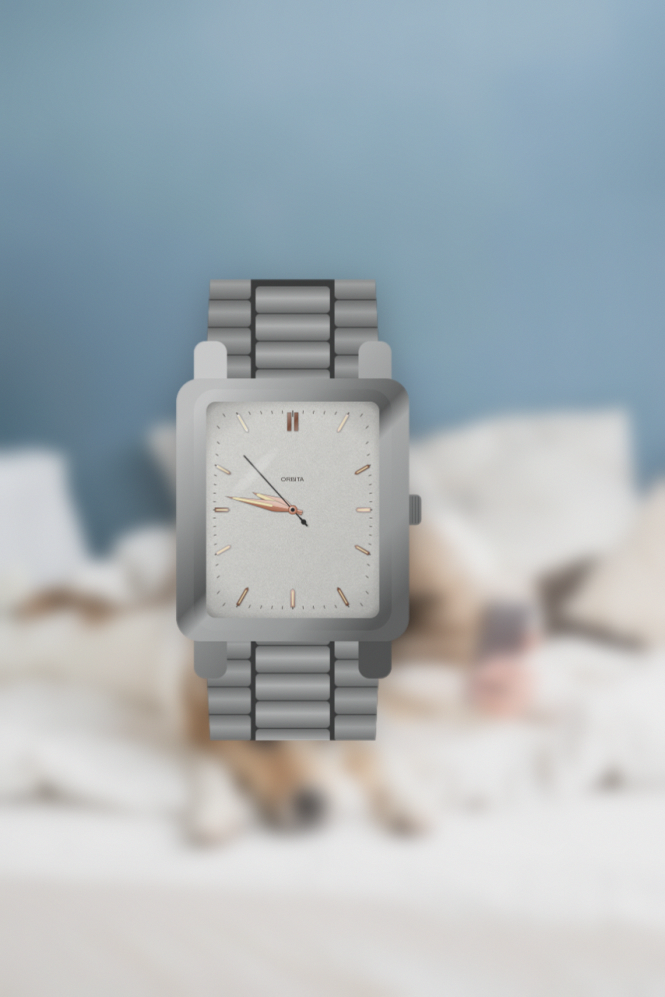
**9:46:53**
